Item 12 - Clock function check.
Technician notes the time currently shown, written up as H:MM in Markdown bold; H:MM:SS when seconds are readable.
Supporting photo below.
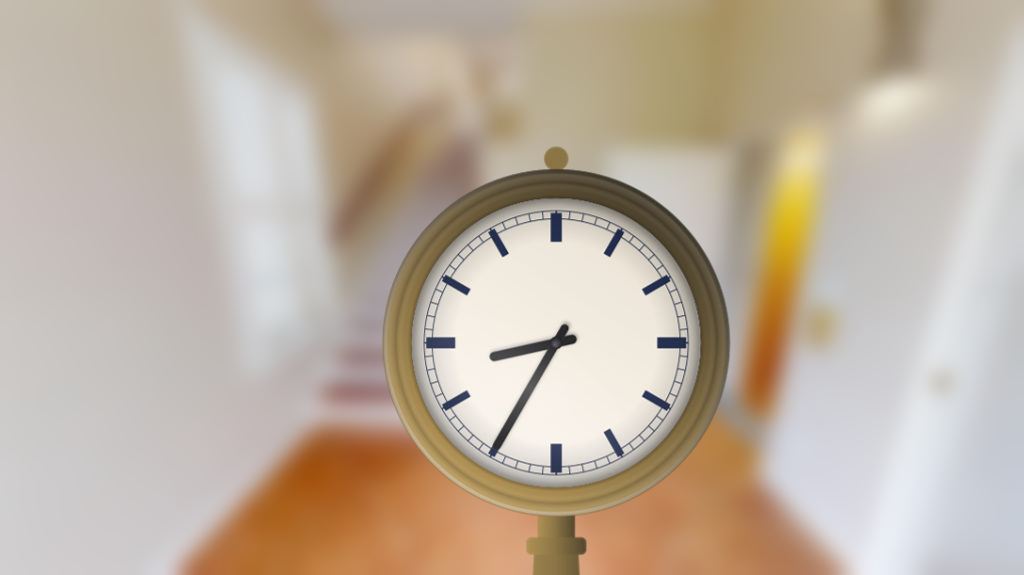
**8:35**
